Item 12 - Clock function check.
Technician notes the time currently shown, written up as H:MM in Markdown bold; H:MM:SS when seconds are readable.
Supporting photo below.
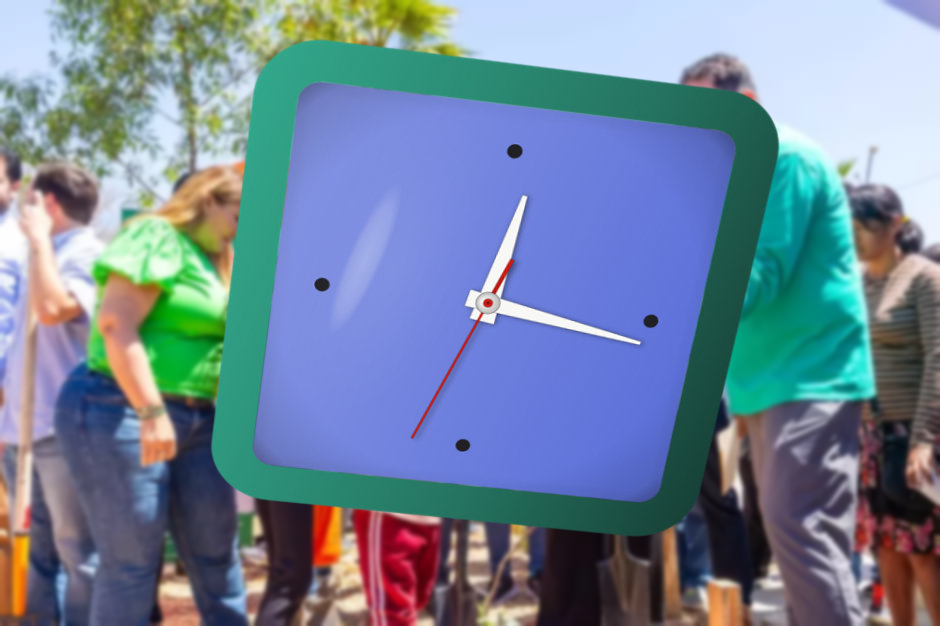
**12:16:33**
